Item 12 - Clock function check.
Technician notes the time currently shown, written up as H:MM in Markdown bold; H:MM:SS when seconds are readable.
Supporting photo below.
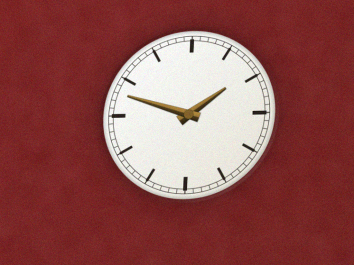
**1:48**
